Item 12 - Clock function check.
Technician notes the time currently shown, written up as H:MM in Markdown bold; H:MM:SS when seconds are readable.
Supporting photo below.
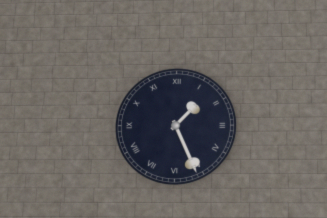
**1:26**
